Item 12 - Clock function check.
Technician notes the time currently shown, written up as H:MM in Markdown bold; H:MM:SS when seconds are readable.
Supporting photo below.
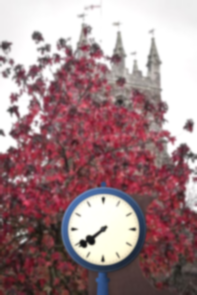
**7:39**
